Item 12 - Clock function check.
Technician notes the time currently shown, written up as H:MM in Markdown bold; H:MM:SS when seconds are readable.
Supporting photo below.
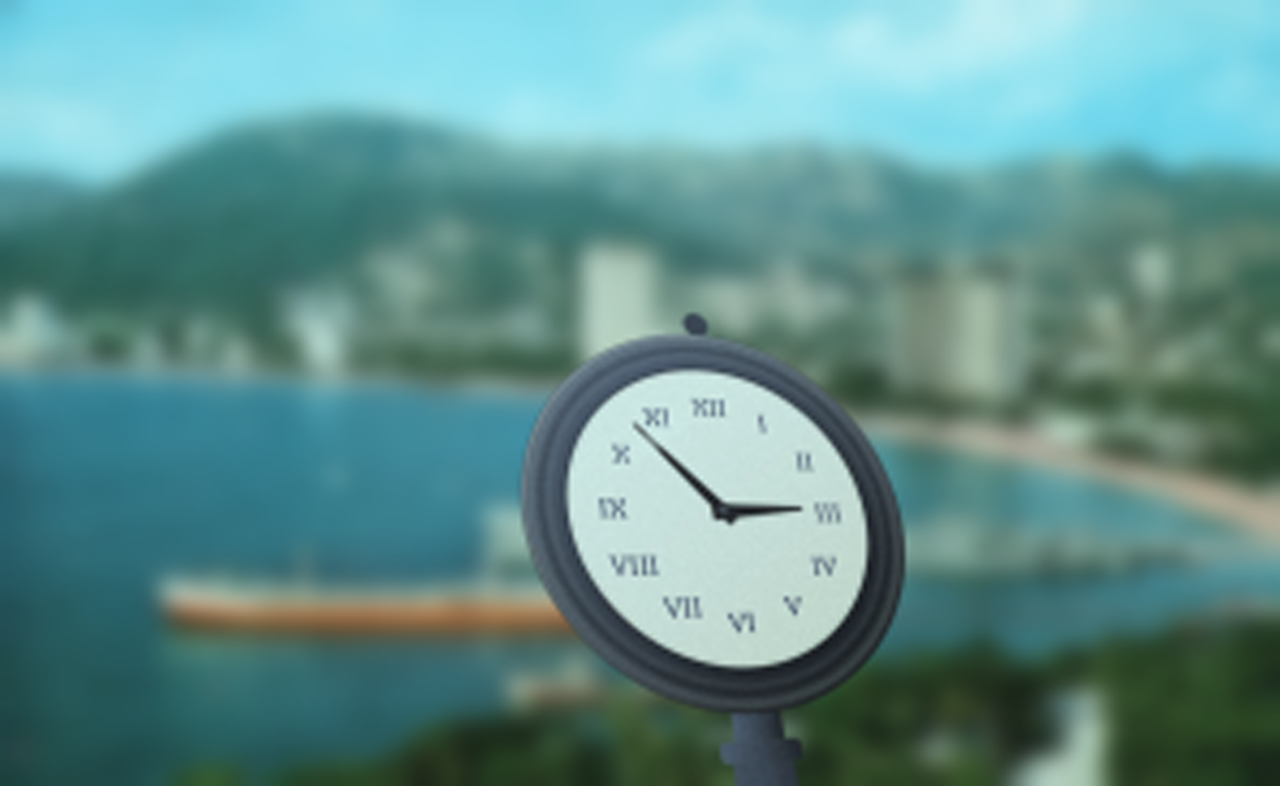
**2:53**
